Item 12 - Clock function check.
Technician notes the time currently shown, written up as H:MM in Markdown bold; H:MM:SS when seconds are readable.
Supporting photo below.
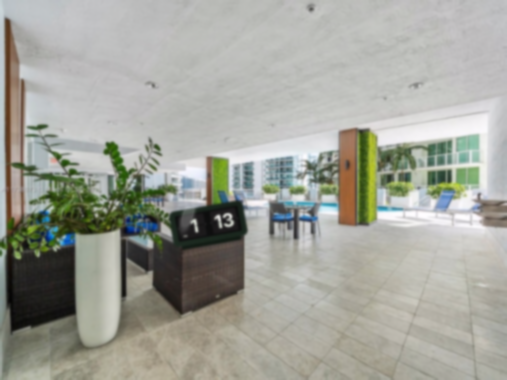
**1:13**
